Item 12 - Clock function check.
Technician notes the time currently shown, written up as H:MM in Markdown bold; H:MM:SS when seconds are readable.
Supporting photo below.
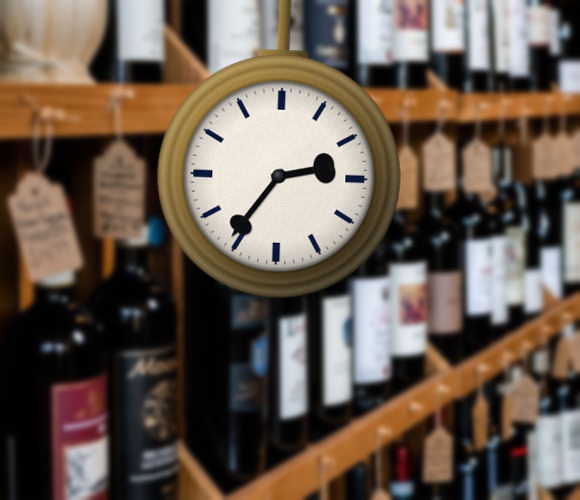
**2:36**
